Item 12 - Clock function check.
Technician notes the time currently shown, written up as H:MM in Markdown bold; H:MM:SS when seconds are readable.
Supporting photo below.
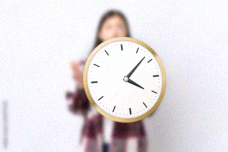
**4:08**
